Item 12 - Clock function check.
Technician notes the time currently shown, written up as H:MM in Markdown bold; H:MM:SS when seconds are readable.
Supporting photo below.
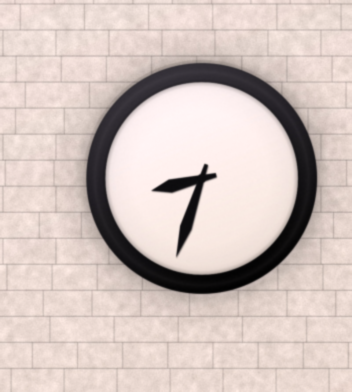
**8:33**
